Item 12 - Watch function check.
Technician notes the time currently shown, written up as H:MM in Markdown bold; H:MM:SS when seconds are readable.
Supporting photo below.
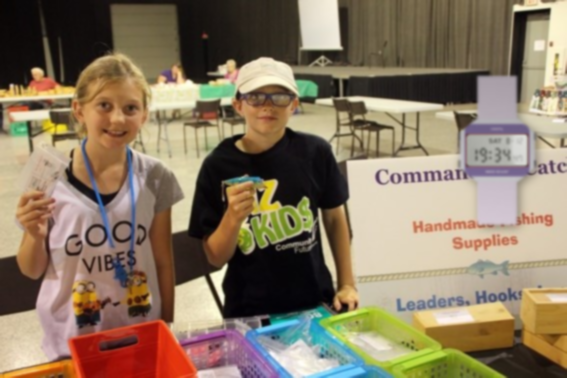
**19:34**
